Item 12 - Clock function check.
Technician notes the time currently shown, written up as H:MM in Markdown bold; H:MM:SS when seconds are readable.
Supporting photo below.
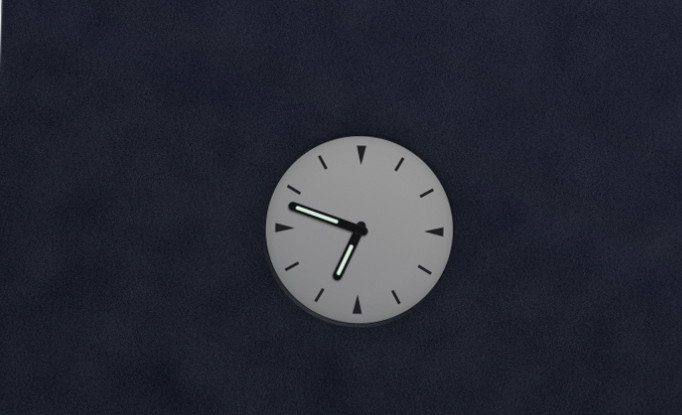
**6:48**
